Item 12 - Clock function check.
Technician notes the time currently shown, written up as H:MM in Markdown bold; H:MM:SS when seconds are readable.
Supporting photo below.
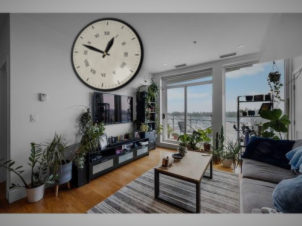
**12:48**
